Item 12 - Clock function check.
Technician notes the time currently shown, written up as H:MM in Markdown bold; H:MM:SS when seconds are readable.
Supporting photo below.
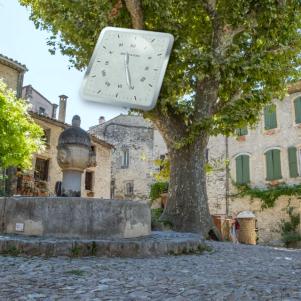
**11:26**
